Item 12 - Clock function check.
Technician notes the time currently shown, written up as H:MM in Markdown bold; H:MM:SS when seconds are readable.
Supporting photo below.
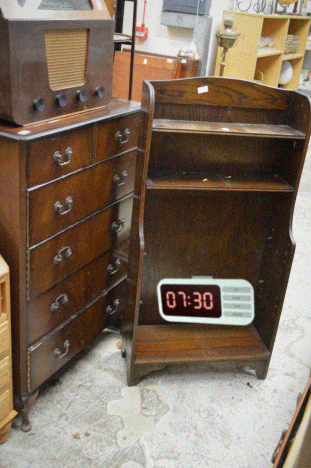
**7:30**
